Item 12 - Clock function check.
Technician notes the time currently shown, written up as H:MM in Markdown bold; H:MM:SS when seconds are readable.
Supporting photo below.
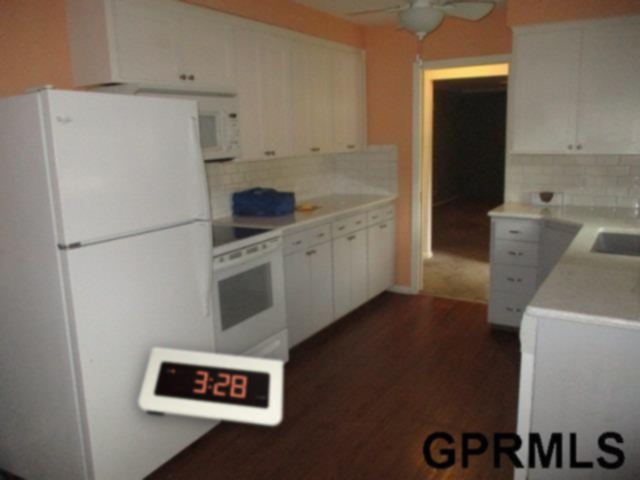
**3:28**
